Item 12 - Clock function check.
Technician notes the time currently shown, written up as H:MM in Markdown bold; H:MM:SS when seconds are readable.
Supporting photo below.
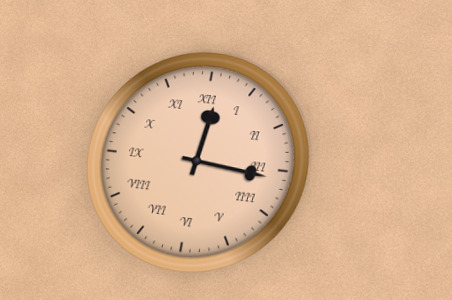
**12:16**
